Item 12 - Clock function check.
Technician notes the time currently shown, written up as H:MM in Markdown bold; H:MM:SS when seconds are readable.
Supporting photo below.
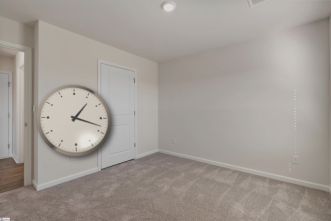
**1:18**
